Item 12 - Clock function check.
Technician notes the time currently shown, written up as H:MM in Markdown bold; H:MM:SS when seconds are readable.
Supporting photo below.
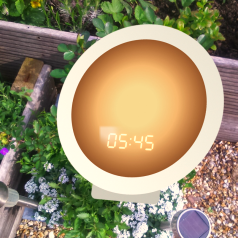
**5:45**
